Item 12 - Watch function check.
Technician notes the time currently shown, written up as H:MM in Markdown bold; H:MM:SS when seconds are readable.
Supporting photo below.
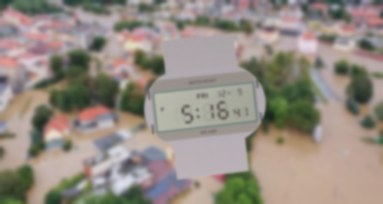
**5:16**
